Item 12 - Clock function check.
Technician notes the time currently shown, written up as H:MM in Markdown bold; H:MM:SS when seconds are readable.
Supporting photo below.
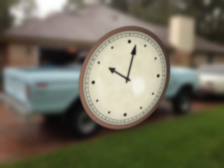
**10:02**
